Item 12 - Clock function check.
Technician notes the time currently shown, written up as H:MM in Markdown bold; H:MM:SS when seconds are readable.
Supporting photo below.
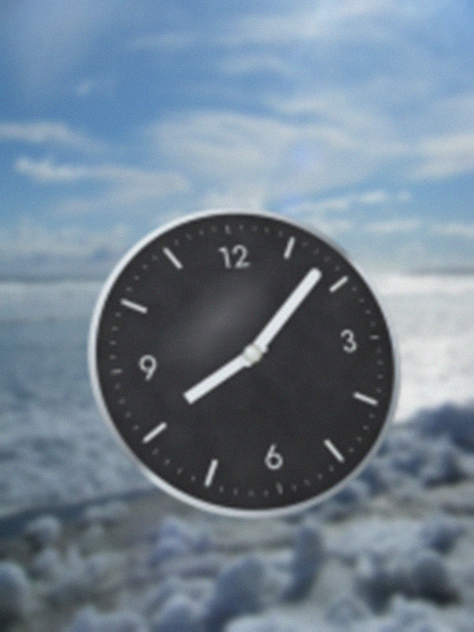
**8:08**
